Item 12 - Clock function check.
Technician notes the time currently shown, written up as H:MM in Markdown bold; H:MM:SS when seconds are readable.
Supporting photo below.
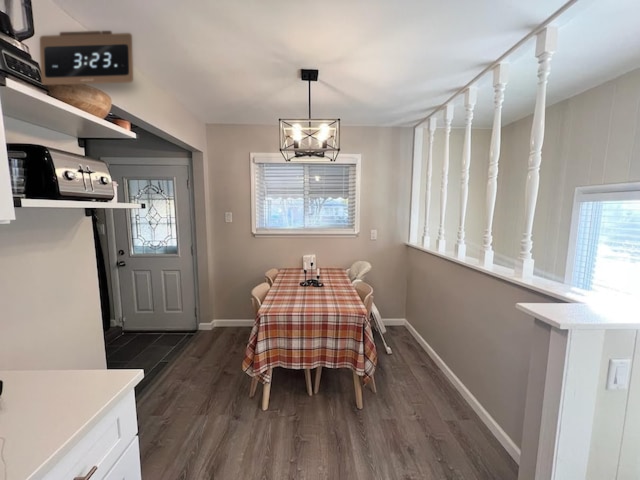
**3:23**
